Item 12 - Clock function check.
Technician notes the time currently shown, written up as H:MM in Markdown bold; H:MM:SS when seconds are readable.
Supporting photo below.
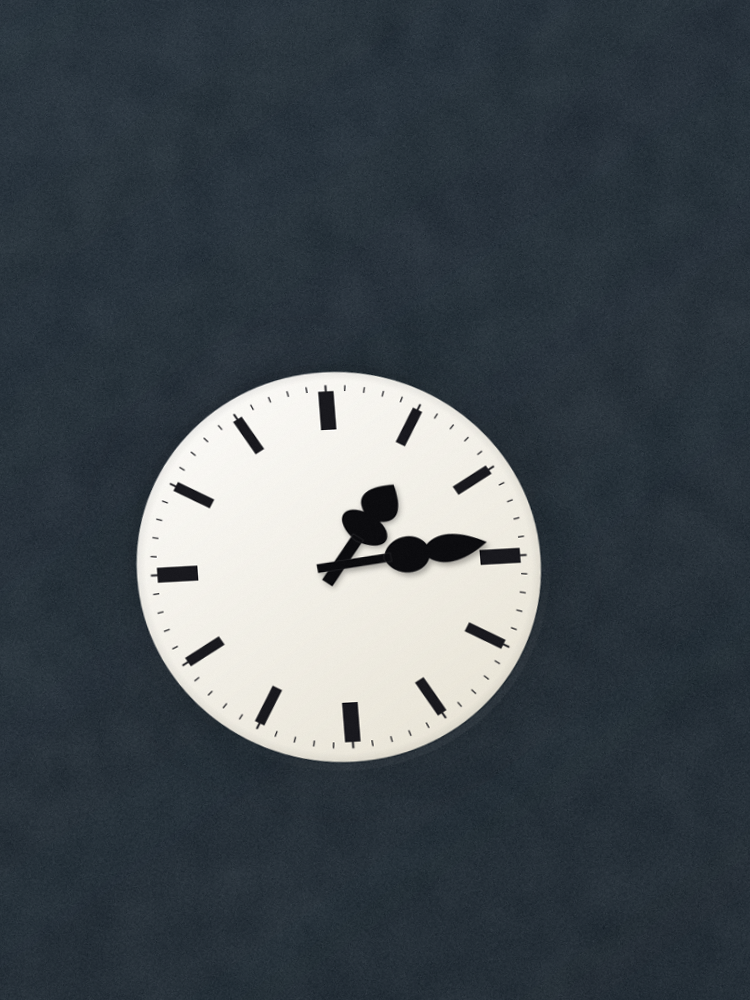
**1:14**
